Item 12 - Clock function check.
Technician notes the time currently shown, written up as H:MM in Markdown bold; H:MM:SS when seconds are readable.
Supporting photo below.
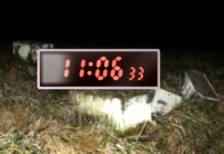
**11:06:33**
